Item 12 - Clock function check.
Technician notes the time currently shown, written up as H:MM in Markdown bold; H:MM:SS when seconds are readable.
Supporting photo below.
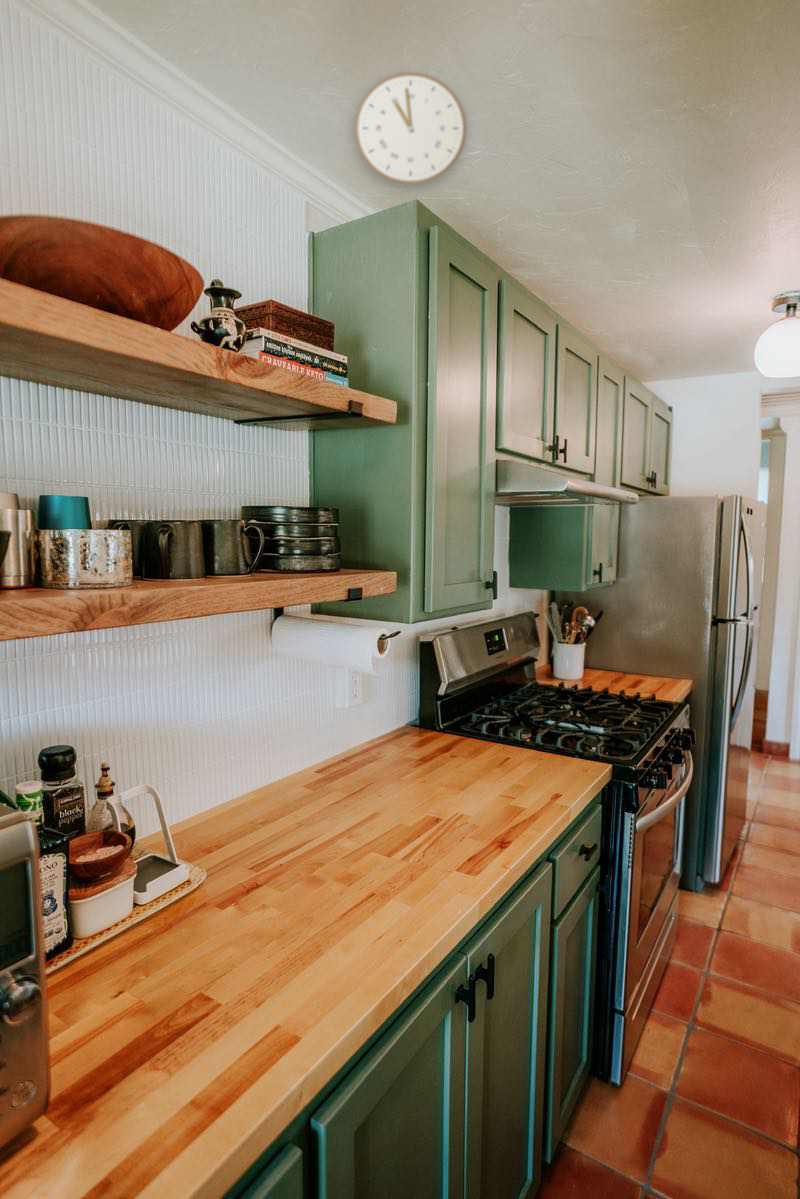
**10:59**
